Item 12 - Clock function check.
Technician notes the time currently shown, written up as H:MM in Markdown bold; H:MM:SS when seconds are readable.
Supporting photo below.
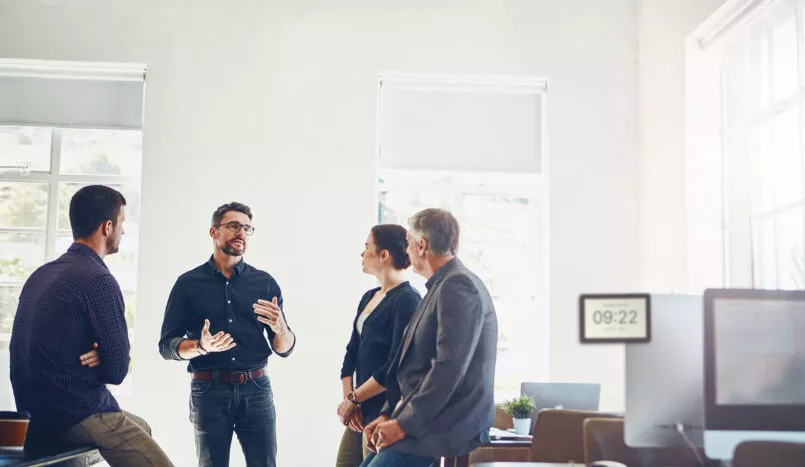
**9:22**
